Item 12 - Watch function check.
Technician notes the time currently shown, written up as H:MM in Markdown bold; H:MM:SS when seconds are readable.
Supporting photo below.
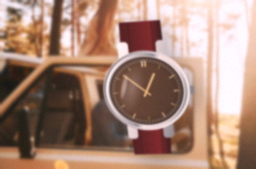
**12:52**
